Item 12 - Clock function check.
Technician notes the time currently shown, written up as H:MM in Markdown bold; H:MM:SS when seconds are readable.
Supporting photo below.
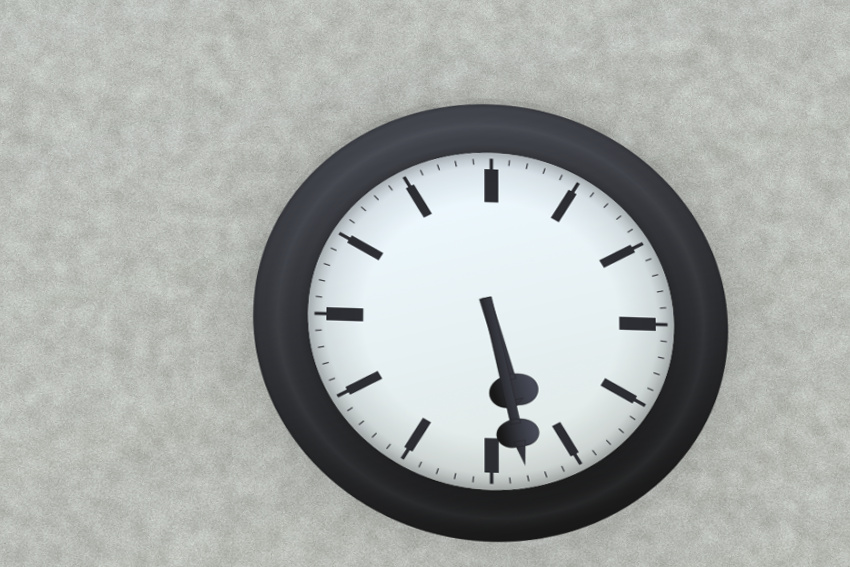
**5:28**
